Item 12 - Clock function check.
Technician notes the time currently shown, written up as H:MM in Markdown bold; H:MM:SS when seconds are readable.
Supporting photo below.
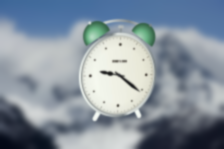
**9:21**
